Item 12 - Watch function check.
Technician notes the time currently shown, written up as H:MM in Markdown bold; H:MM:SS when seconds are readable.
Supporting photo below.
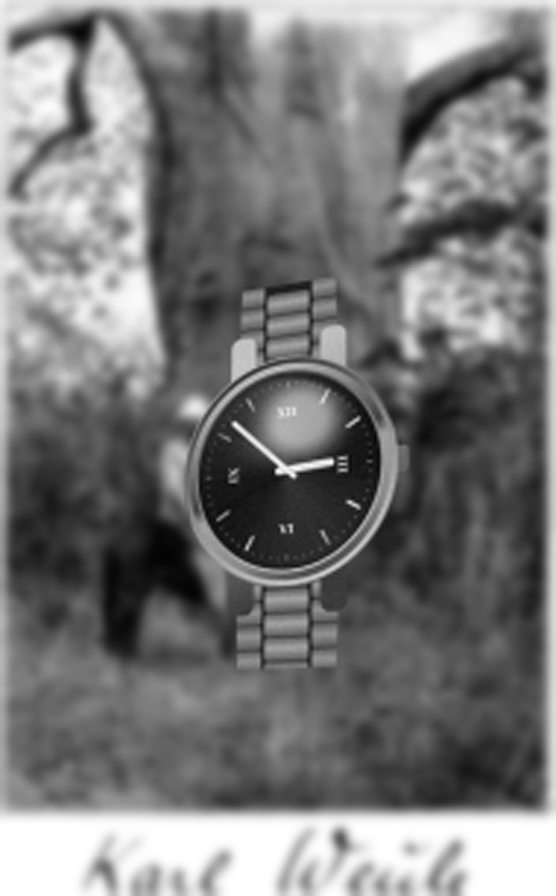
**2:52**
